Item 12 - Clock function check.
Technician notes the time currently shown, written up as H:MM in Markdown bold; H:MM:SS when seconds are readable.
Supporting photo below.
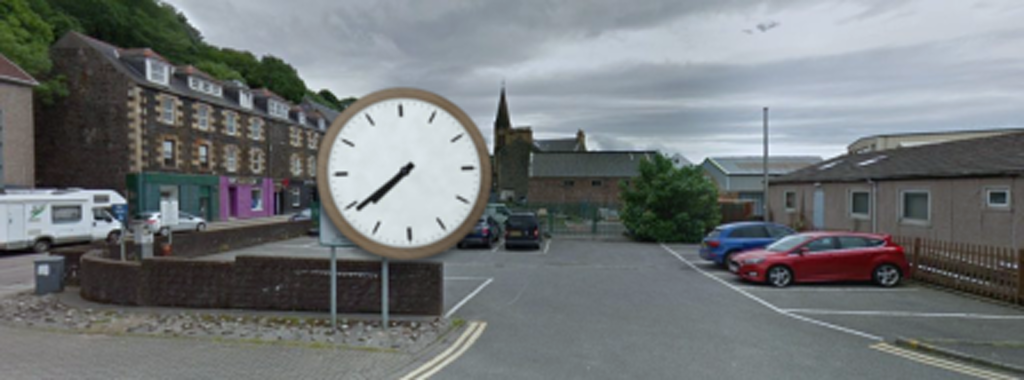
**7:39**
